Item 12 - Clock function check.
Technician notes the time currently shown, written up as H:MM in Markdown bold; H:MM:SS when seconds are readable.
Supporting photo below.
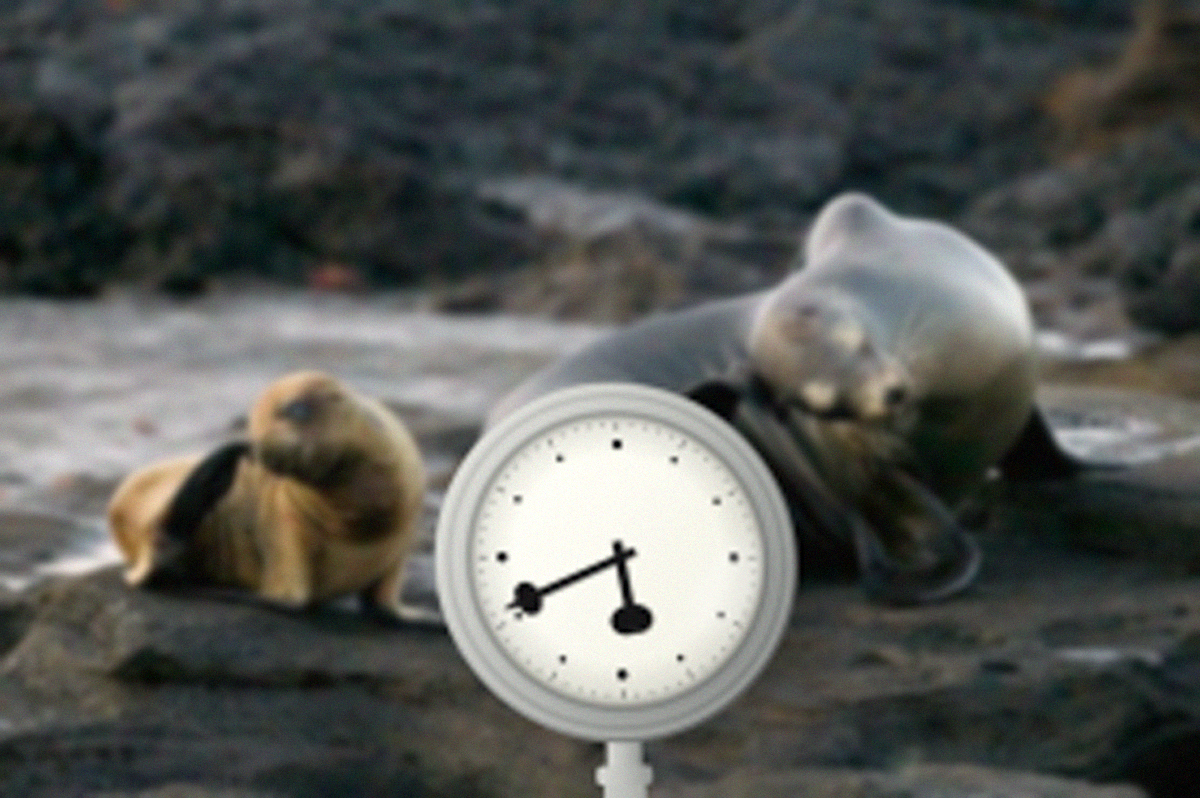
**5:41**
